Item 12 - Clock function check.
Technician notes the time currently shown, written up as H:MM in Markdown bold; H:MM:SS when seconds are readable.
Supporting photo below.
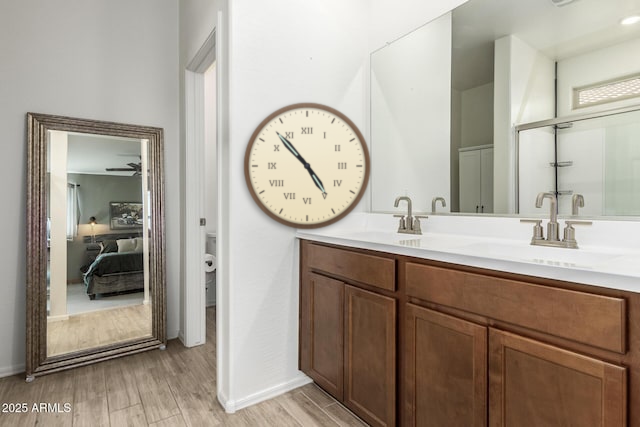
**4:53**
